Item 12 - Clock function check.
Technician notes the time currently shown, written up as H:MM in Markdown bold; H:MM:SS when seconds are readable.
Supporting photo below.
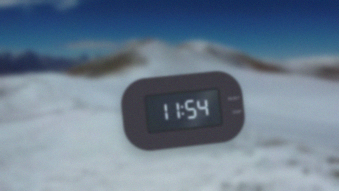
**11:54**
